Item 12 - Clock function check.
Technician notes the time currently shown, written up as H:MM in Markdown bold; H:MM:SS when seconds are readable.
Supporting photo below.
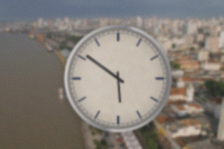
**5:51**
